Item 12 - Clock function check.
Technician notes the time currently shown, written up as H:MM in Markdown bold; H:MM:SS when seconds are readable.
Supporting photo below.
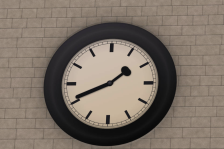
**1:41**
